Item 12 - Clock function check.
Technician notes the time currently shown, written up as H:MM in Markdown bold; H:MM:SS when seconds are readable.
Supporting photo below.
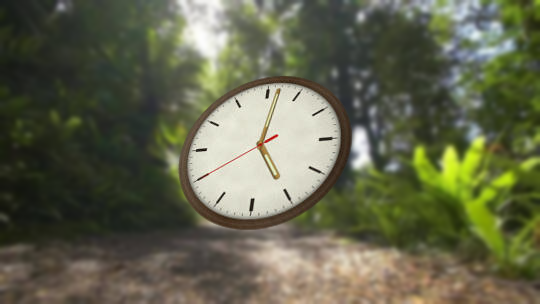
**5:01:40**
